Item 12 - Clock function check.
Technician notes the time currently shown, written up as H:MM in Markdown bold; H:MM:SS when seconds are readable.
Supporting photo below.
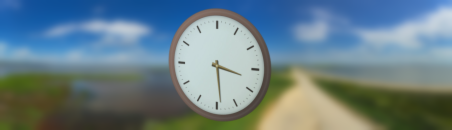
**3:29**
